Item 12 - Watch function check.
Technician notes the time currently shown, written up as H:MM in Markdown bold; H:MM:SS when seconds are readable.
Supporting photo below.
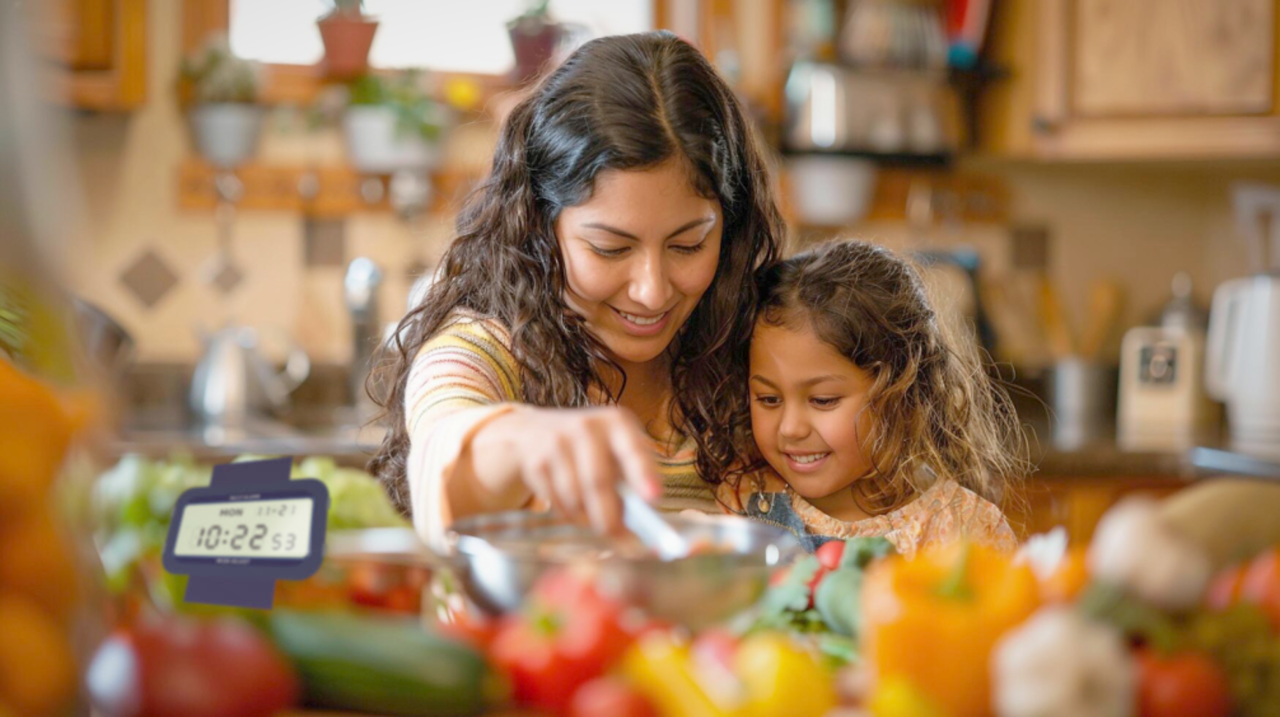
**10:22:53**
